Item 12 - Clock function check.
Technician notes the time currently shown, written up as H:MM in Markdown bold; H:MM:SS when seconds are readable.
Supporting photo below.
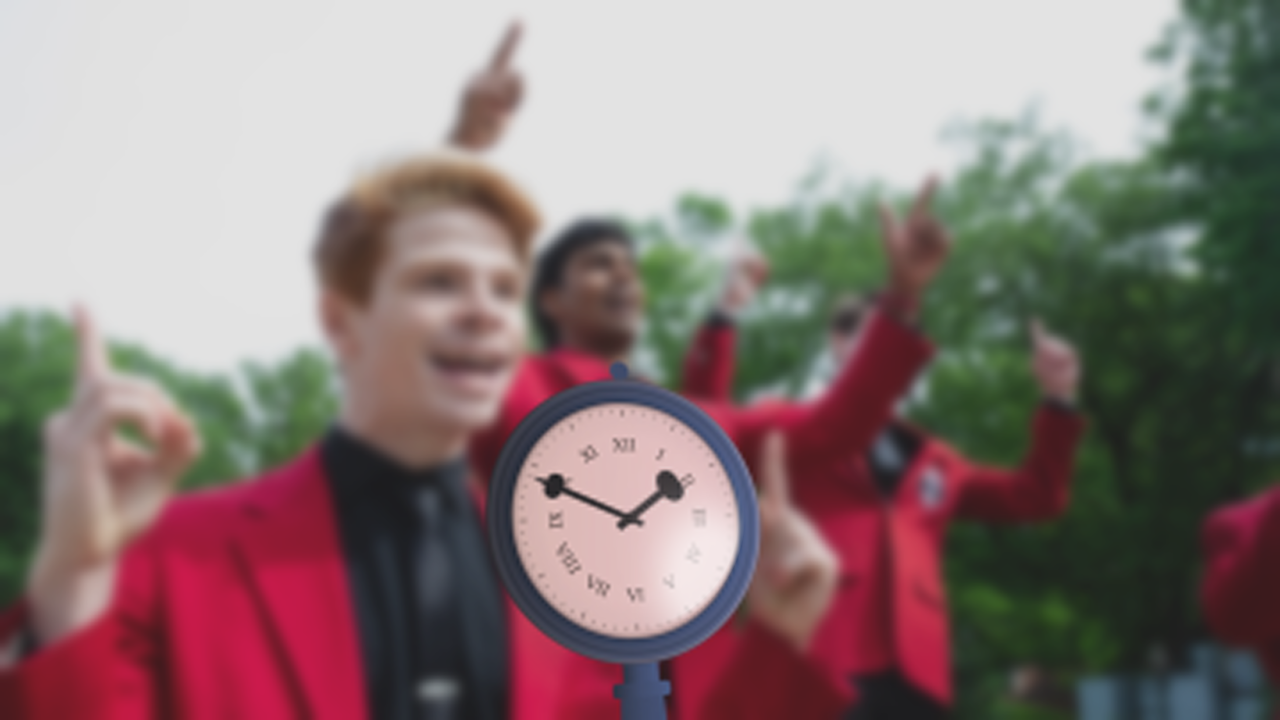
**1:49**
